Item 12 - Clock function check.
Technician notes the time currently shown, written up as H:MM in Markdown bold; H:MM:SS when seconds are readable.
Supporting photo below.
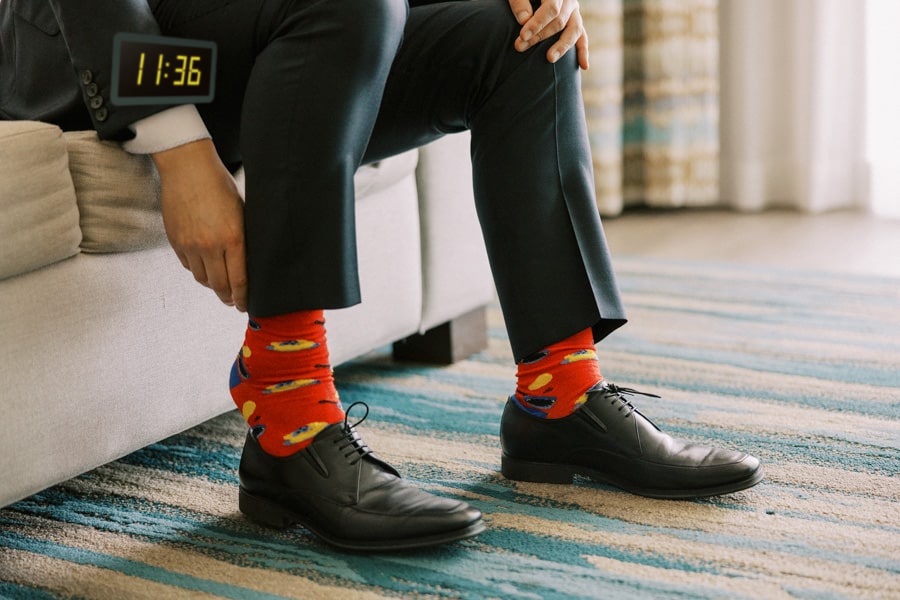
**11:36**
